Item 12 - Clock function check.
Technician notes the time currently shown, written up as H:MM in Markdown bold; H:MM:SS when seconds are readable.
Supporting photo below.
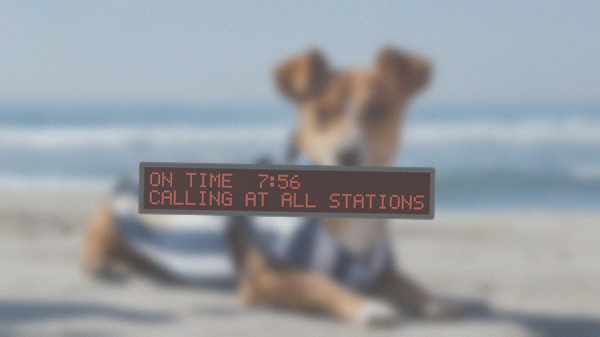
**7:56**
